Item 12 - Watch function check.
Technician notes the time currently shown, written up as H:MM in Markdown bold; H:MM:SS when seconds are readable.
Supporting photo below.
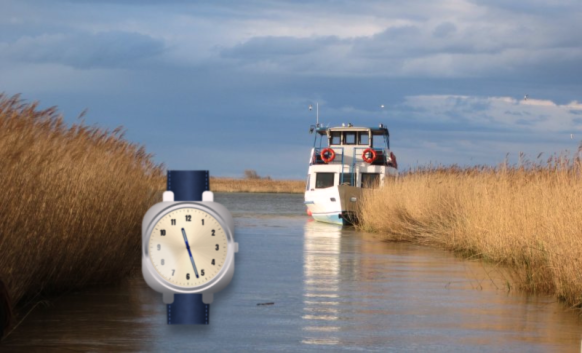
**11:27**
